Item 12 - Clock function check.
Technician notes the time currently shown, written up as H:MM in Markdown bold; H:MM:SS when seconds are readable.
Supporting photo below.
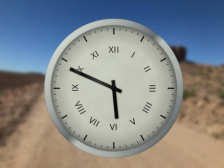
**5:49**
